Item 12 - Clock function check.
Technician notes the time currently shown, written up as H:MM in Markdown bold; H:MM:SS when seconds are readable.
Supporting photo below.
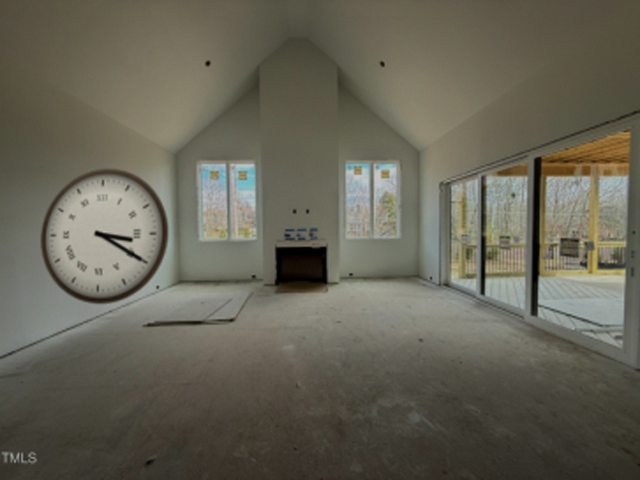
**3:20**
